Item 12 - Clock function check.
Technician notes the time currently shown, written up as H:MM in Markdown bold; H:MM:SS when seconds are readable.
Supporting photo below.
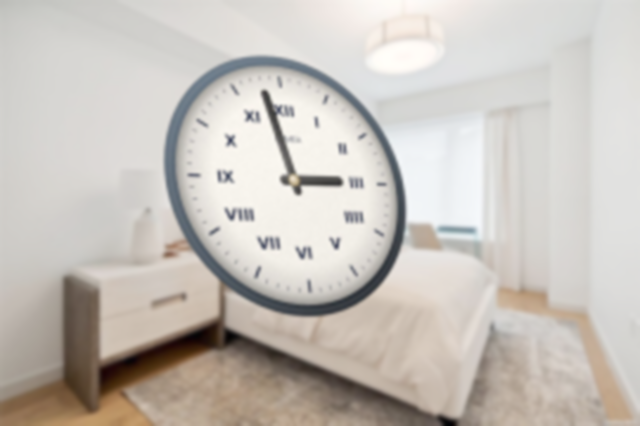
**2:58**
